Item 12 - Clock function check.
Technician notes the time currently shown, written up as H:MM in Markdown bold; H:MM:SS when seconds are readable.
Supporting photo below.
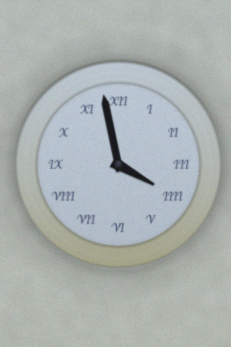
**3:58**
